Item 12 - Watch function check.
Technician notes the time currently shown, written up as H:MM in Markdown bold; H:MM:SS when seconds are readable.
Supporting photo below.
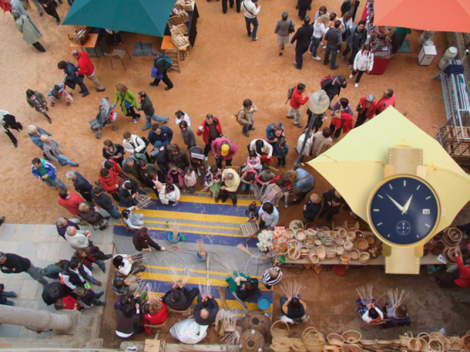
**12:52**
